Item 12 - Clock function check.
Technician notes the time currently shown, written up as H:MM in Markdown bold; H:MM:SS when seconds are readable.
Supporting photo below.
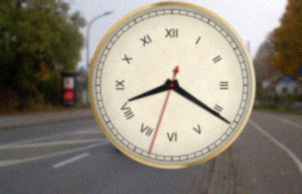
**8:20:33**
